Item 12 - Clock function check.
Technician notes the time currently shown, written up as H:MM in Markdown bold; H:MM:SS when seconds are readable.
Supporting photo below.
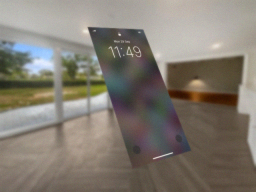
**11:49**
